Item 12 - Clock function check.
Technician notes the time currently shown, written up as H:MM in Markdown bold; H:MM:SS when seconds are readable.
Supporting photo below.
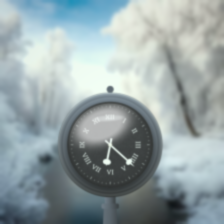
**6:22**
